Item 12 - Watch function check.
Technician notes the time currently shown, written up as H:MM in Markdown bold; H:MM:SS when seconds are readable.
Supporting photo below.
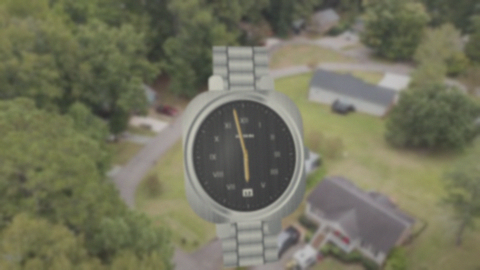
**5:58**
